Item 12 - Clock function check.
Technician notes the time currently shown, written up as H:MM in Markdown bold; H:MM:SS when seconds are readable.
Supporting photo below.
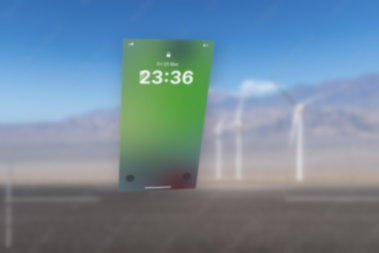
**23:36**
